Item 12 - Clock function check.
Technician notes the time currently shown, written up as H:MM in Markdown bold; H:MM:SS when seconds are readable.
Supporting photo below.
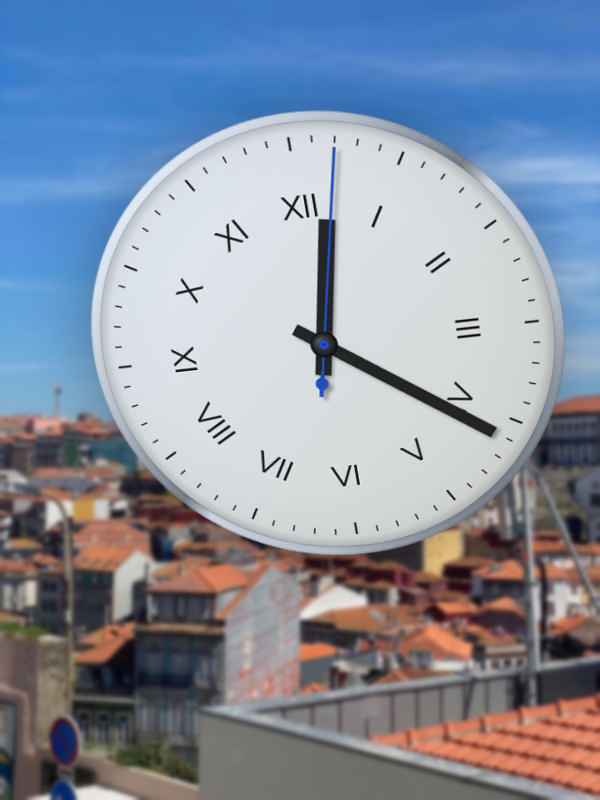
**12:21:02**
